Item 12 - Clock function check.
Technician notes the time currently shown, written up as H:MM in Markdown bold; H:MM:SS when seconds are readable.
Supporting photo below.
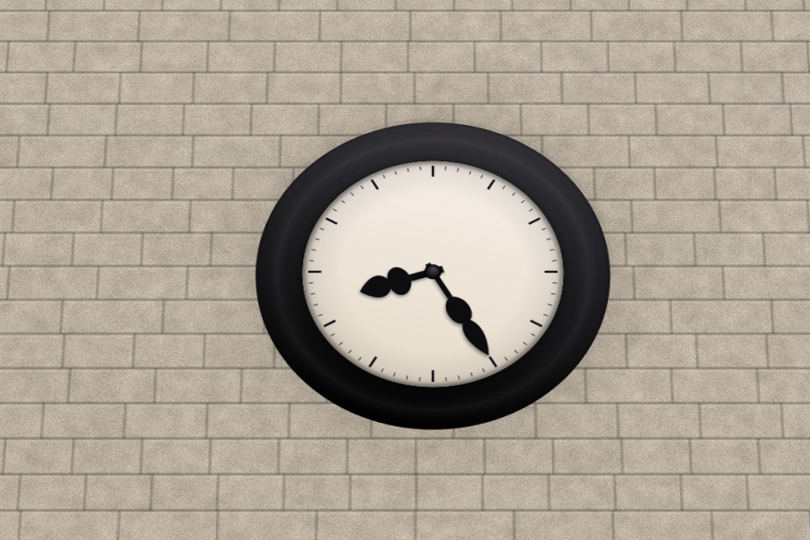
**8:25**
